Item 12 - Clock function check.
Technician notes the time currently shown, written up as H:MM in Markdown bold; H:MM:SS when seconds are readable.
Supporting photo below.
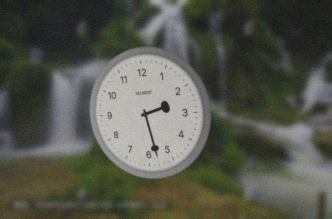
**2:28**
